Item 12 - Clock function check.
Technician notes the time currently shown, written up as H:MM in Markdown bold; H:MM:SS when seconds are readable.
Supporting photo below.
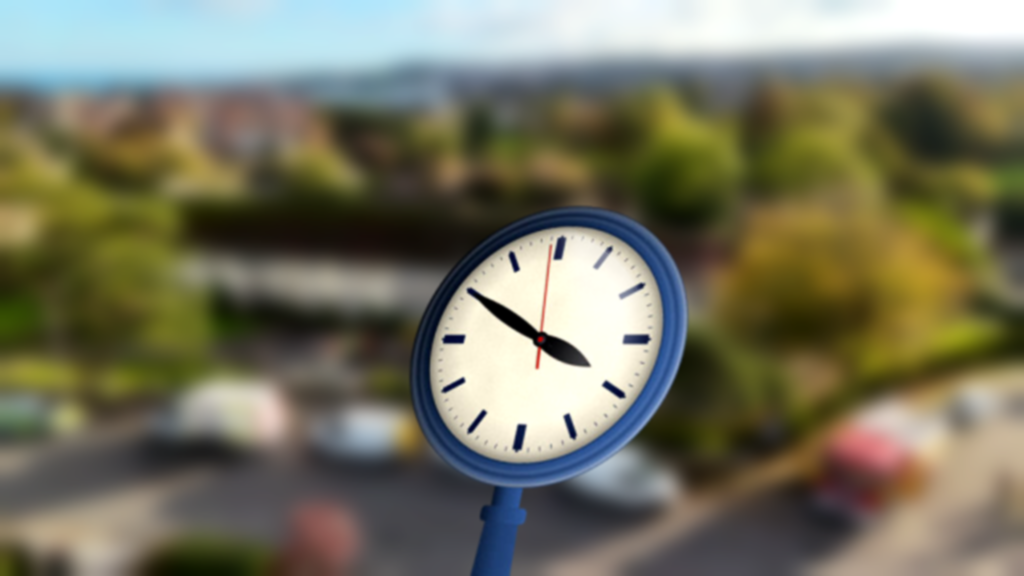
**3:49:59**
